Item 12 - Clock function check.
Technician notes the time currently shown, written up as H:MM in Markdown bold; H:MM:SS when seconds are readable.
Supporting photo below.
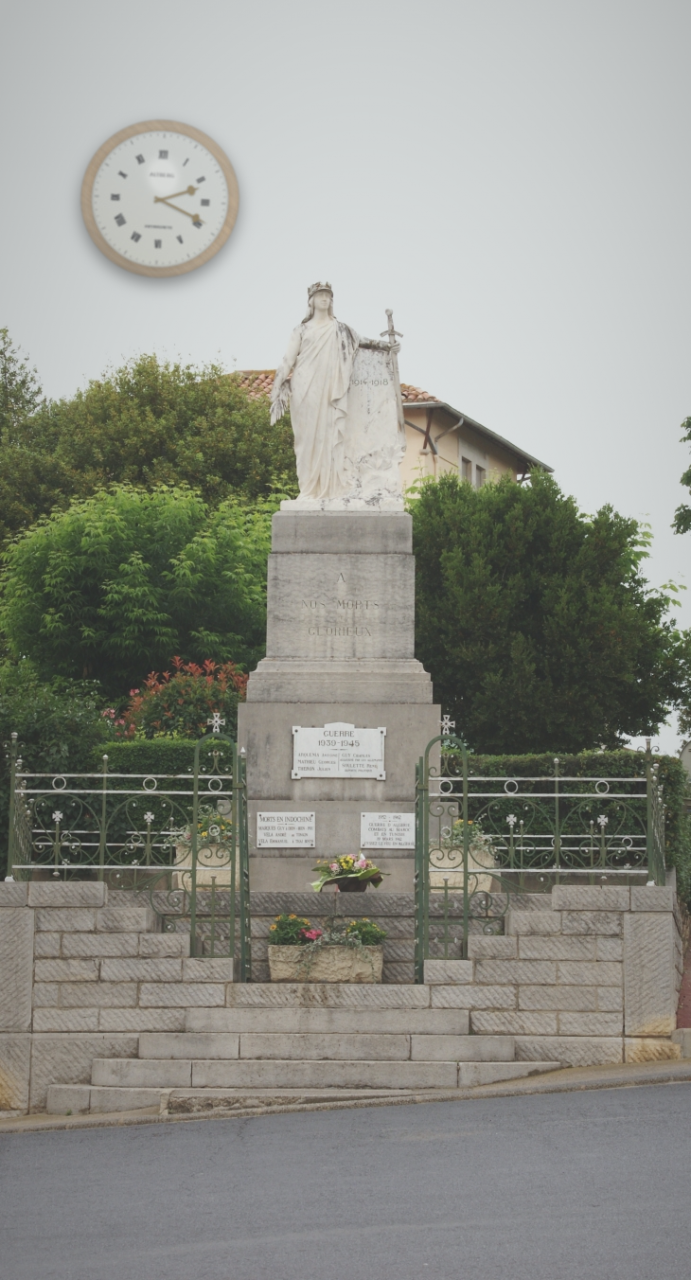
**2:19**
